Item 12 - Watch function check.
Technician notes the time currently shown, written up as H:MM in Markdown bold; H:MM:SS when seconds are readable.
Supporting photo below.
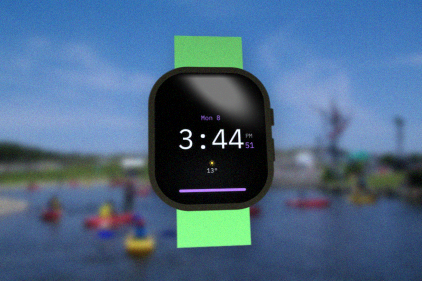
**3:44:51**
